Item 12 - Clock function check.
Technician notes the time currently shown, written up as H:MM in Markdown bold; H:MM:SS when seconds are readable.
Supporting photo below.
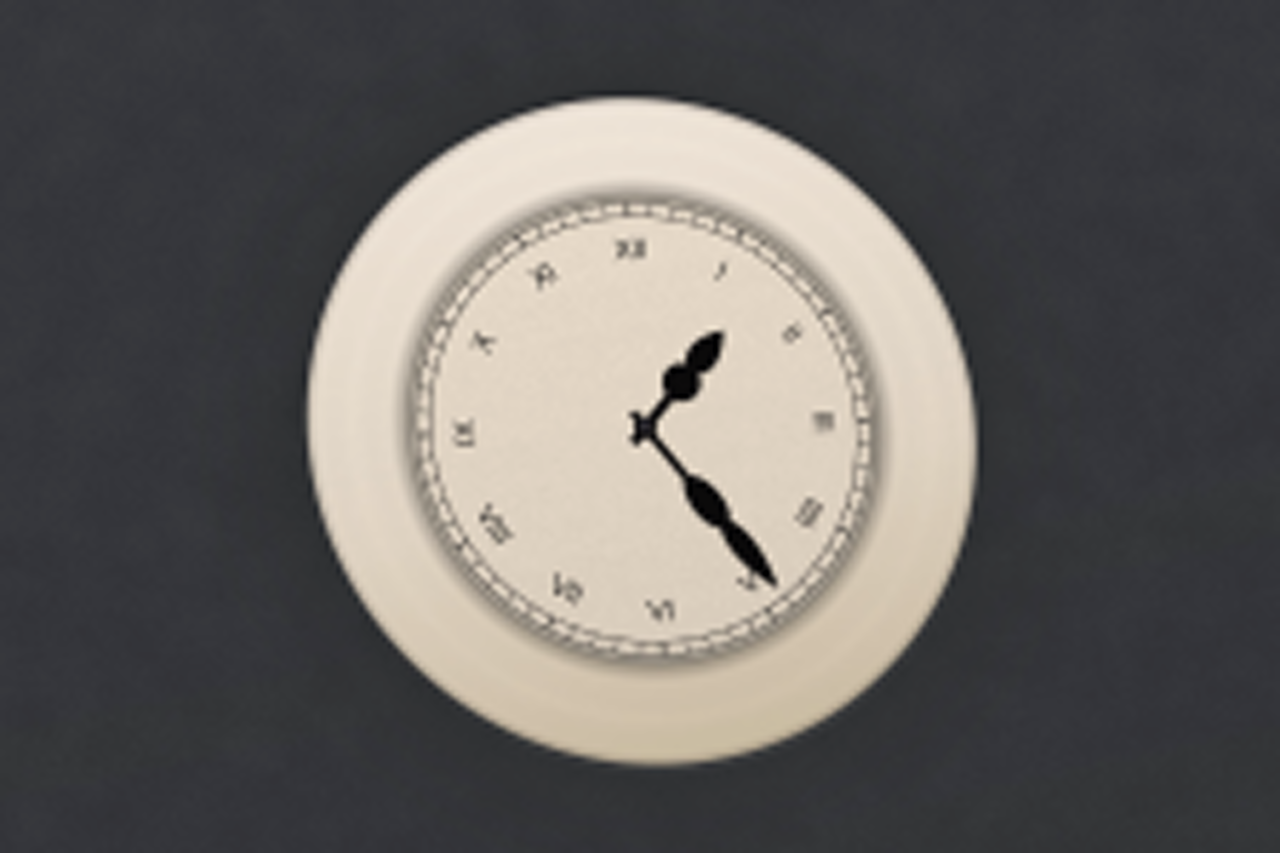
**1:24**
